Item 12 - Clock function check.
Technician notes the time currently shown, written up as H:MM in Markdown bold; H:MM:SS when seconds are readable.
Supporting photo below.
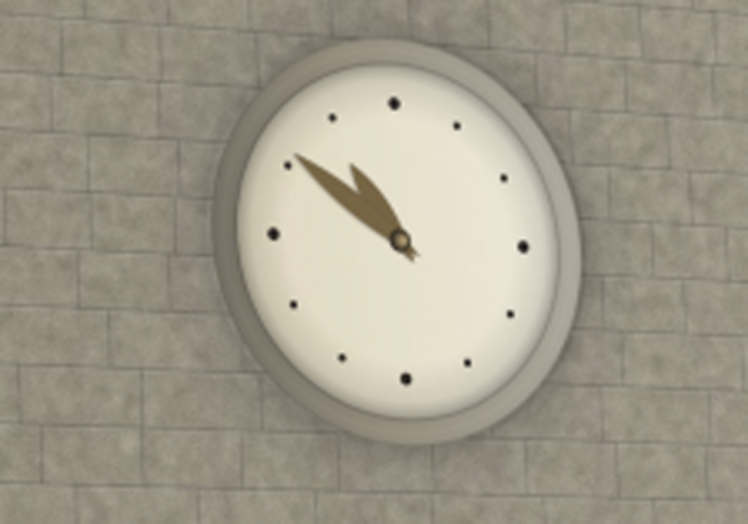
**10:51**
